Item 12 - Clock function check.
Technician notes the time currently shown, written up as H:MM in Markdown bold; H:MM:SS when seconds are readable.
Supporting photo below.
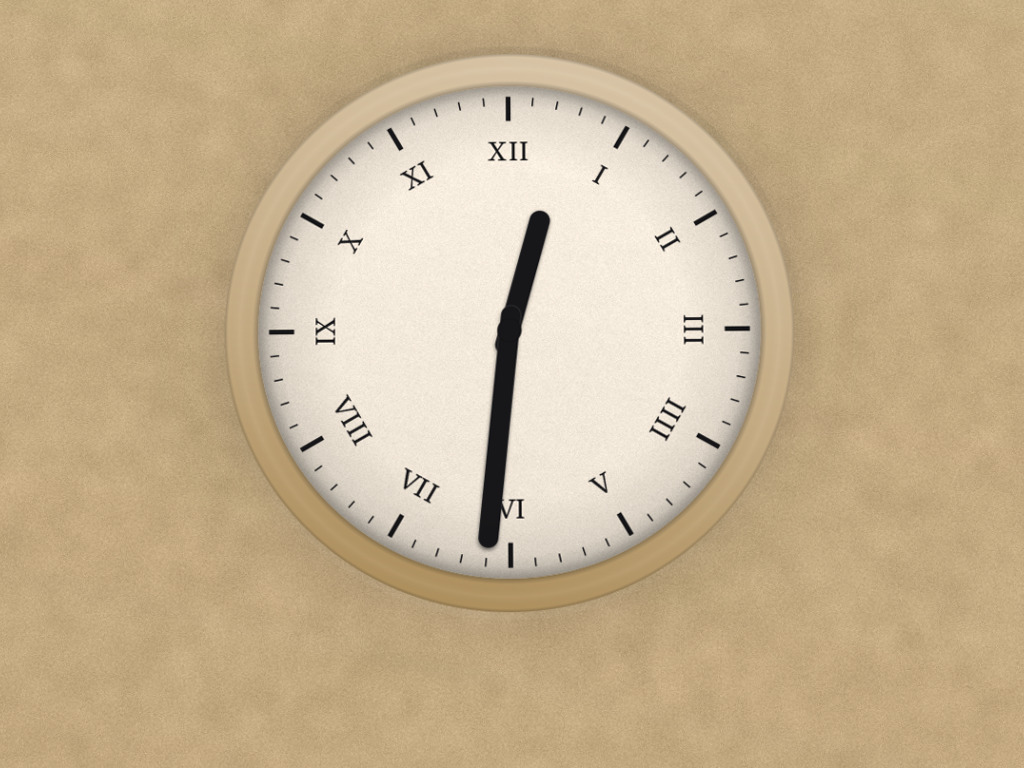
**12:31**
